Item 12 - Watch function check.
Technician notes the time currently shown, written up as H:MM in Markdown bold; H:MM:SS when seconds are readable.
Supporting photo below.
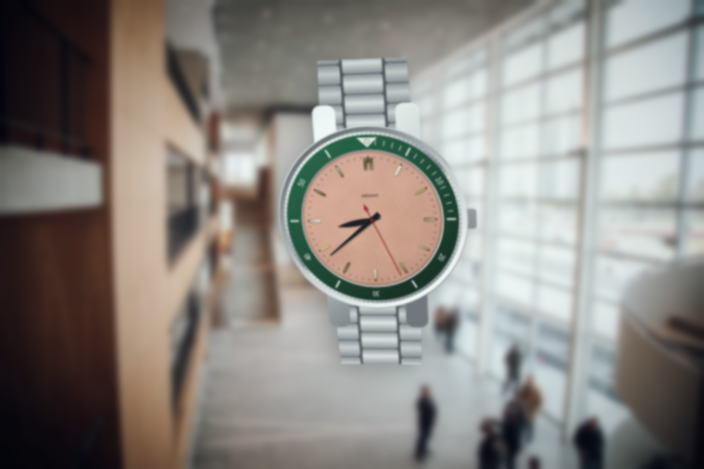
**8:38:26**
